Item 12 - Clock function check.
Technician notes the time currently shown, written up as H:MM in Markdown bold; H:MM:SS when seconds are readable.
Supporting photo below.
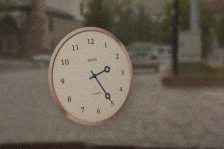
**2:25**
